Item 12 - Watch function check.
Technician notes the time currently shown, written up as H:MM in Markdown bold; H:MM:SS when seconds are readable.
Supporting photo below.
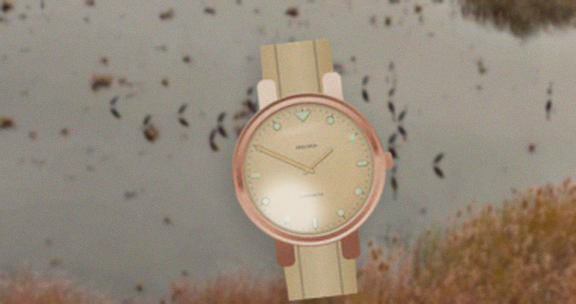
**1:50**
